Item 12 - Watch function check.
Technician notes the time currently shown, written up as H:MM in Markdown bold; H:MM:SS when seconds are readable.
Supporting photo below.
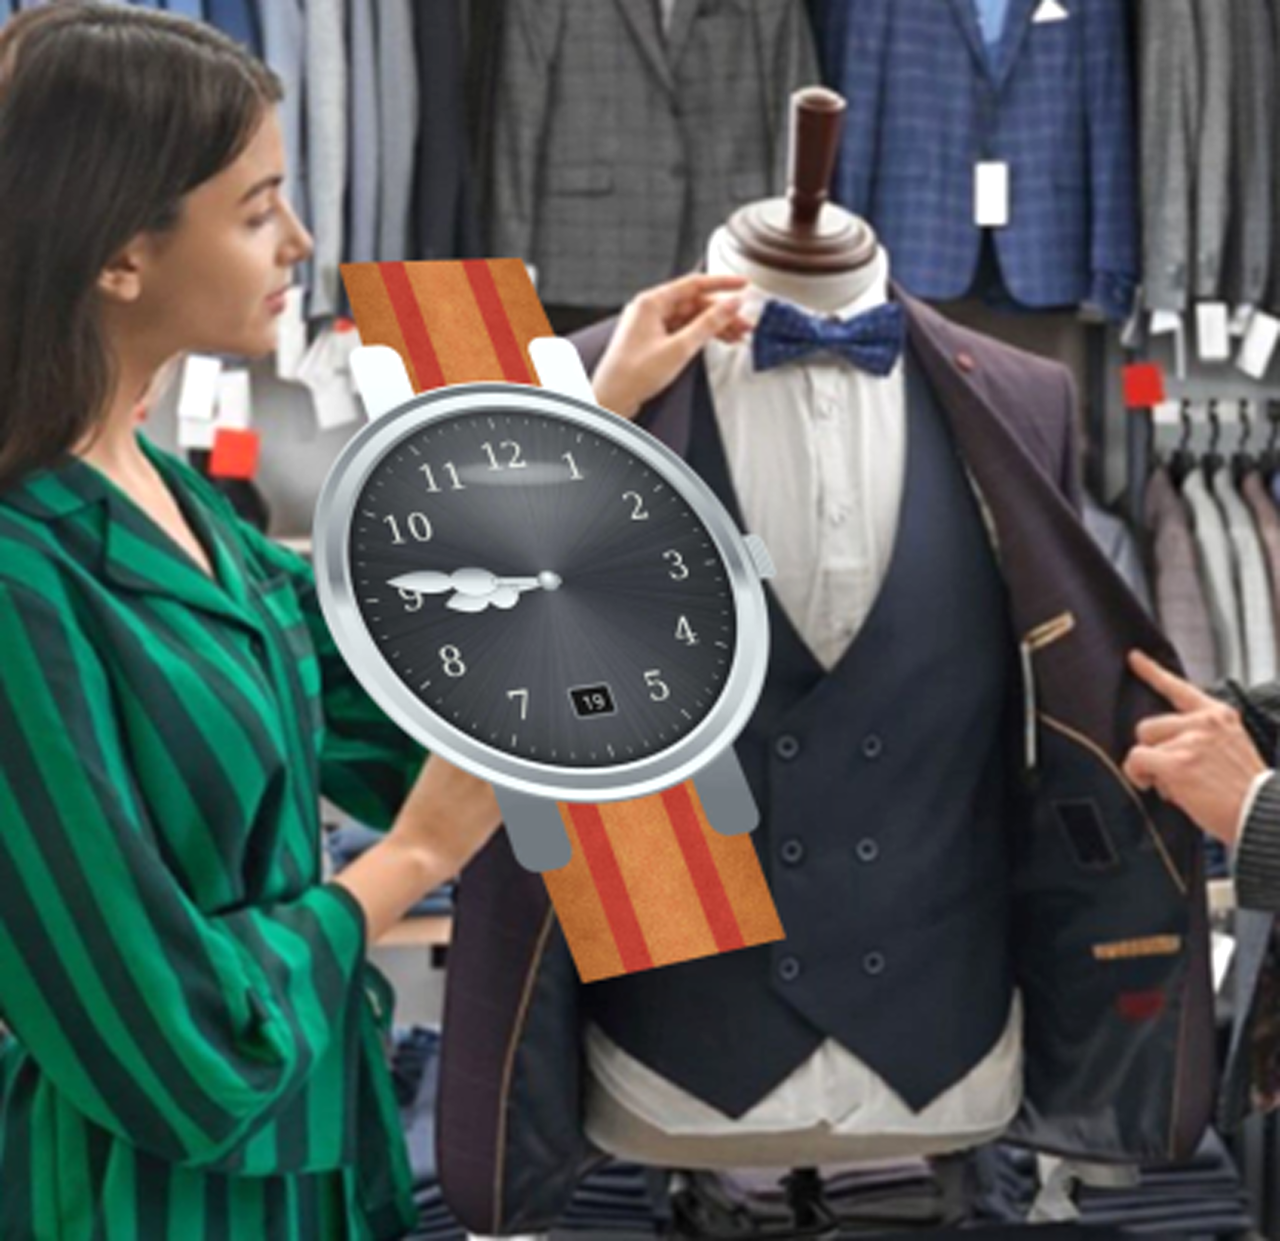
**8:46**
